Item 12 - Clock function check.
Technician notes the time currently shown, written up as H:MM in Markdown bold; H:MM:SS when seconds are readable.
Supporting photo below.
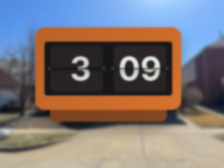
**3:09**
